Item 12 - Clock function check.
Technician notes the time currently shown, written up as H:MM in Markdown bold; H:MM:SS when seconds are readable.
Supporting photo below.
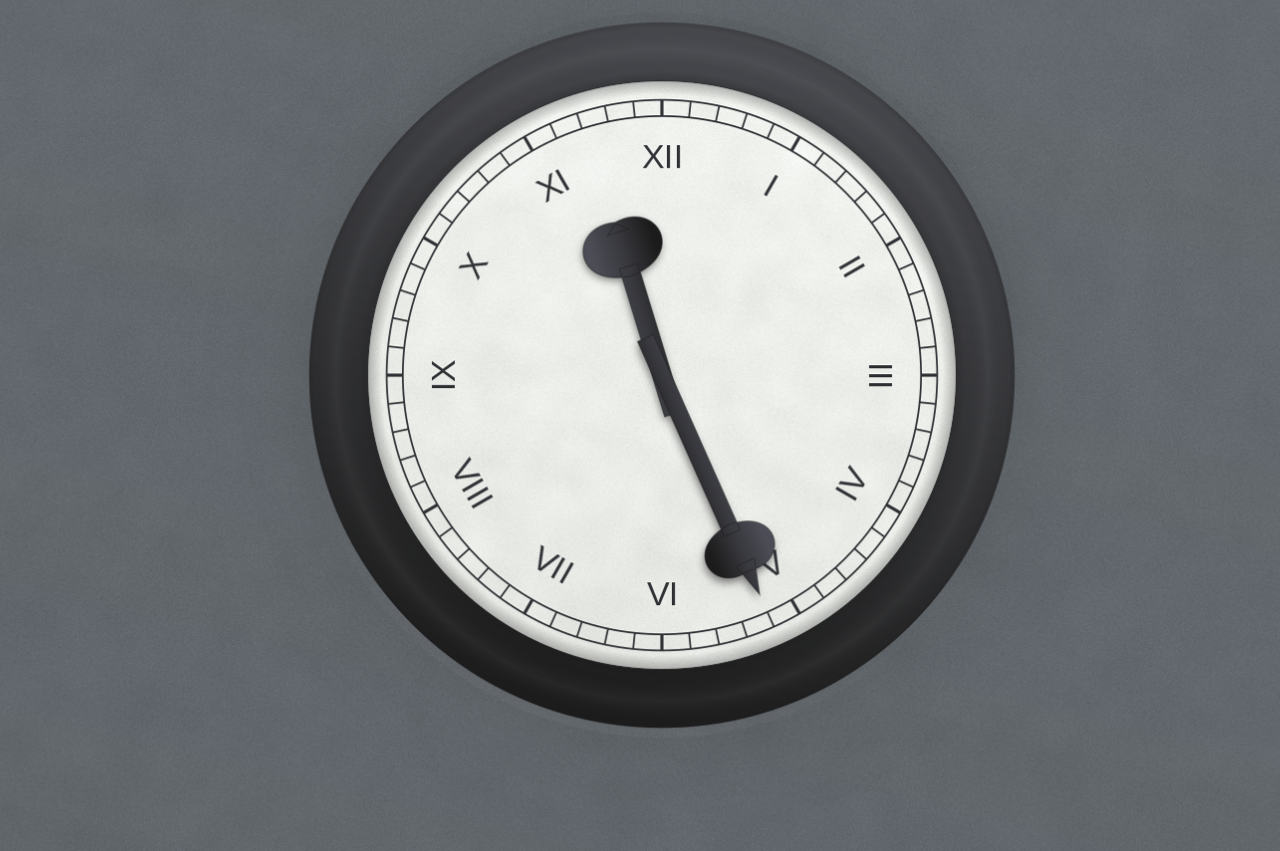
**11:26**
